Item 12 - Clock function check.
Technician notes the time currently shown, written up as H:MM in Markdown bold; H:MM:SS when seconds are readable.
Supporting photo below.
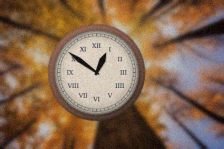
**12:51**
